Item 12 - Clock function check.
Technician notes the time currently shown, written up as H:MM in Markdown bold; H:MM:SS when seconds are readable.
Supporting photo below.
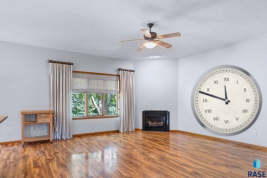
**11:48**
